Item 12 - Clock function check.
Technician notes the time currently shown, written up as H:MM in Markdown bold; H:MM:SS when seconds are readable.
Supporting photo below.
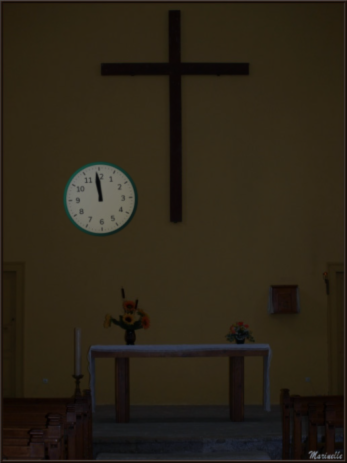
**11:59**
